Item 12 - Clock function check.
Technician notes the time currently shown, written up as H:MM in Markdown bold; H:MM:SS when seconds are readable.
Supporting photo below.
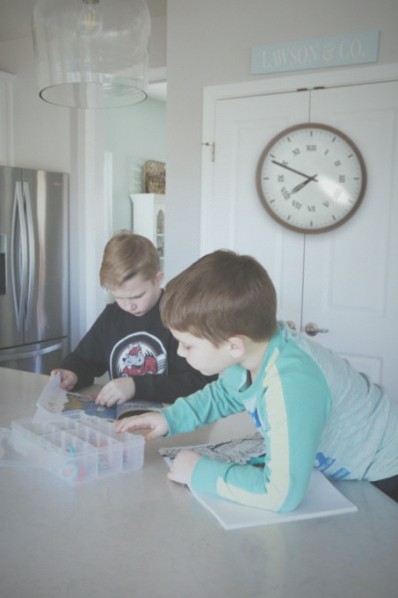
**7:49**
